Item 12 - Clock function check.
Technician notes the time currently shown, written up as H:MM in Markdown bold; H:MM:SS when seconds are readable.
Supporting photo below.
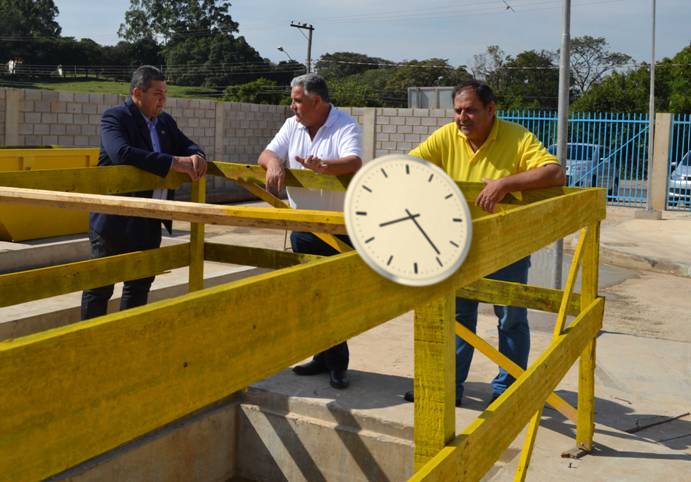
**8:24**
